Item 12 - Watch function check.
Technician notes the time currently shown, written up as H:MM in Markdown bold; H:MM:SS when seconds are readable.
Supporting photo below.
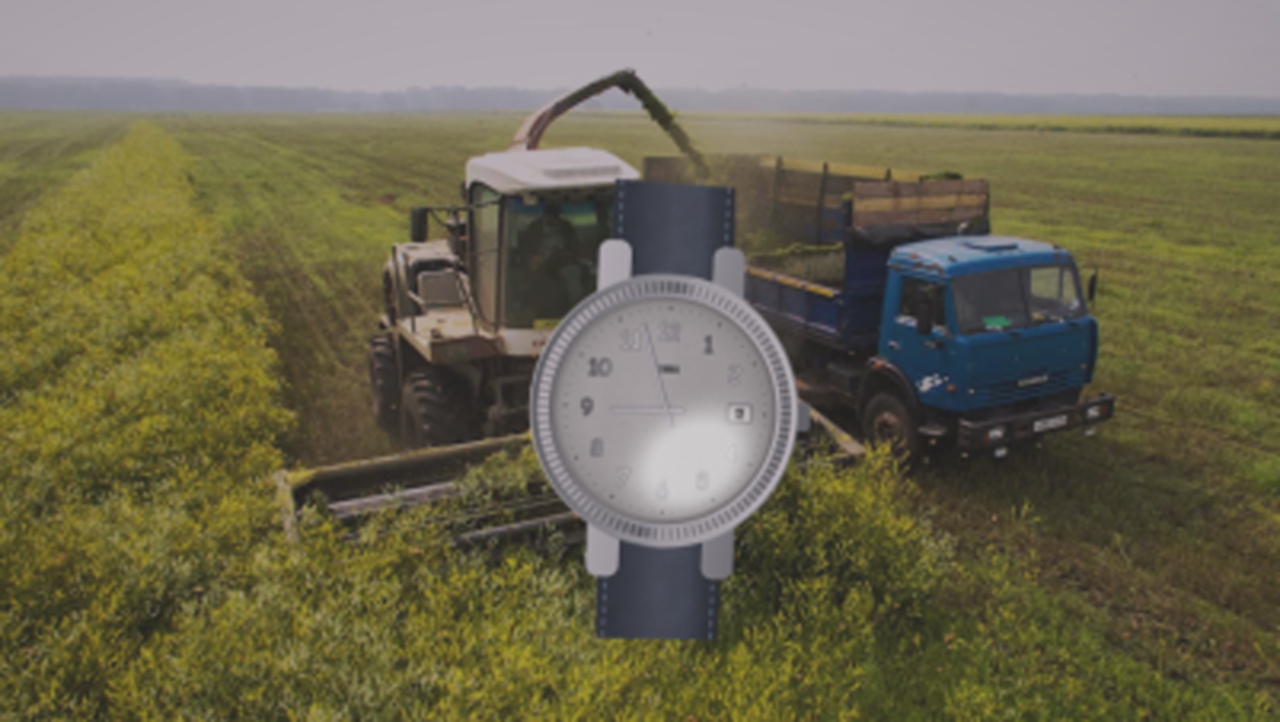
**8:57**
